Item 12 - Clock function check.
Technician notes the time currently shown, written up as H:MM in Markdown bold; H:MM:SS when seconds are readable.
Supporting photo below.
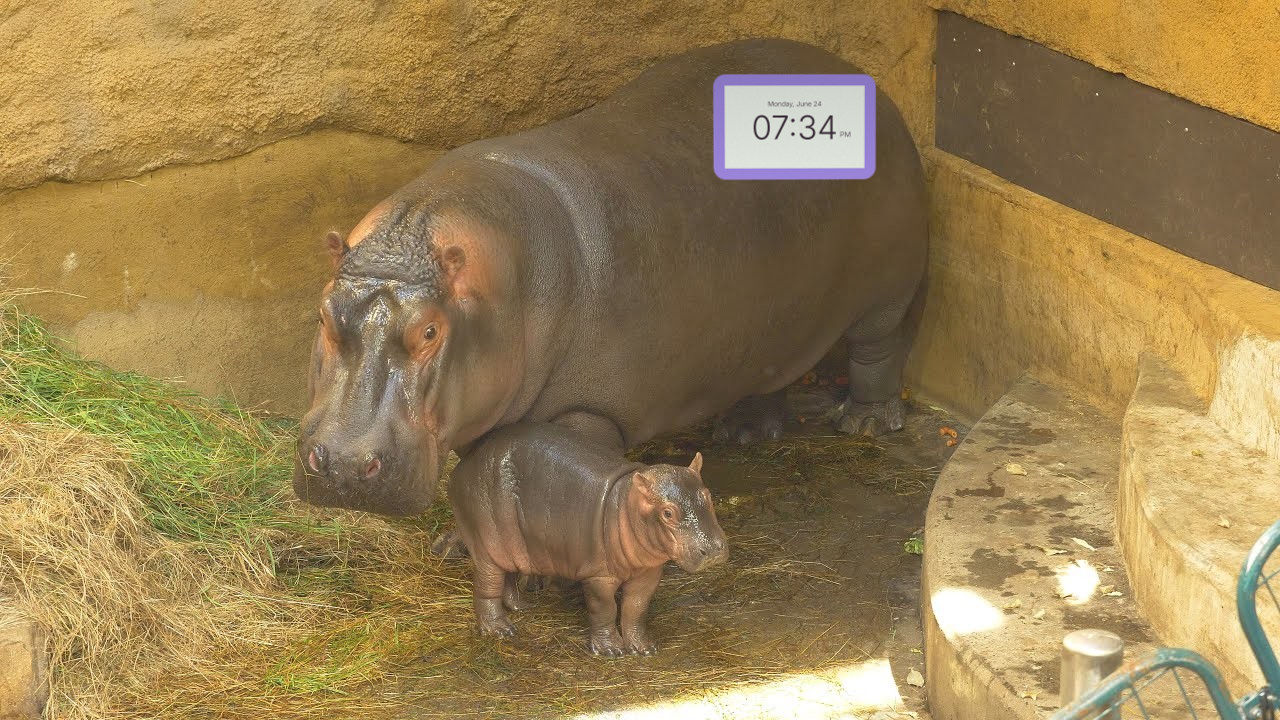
**7:34**
